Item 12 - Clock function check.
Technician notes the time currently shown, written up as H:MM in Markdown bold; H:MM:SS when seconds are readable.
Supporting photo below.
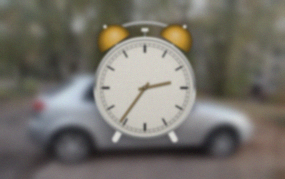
**2:36**
